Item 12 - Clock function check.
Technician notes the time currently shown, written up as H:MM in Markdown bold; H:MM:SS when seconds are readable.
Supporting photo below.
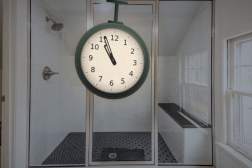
**10:56**
